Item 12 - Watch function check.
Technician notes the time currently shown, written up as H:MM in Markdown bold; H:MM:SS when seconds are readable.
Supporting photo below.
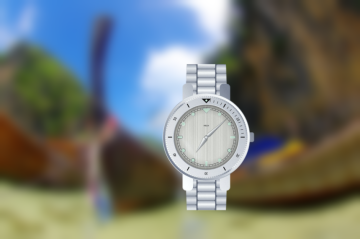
**7:08**
